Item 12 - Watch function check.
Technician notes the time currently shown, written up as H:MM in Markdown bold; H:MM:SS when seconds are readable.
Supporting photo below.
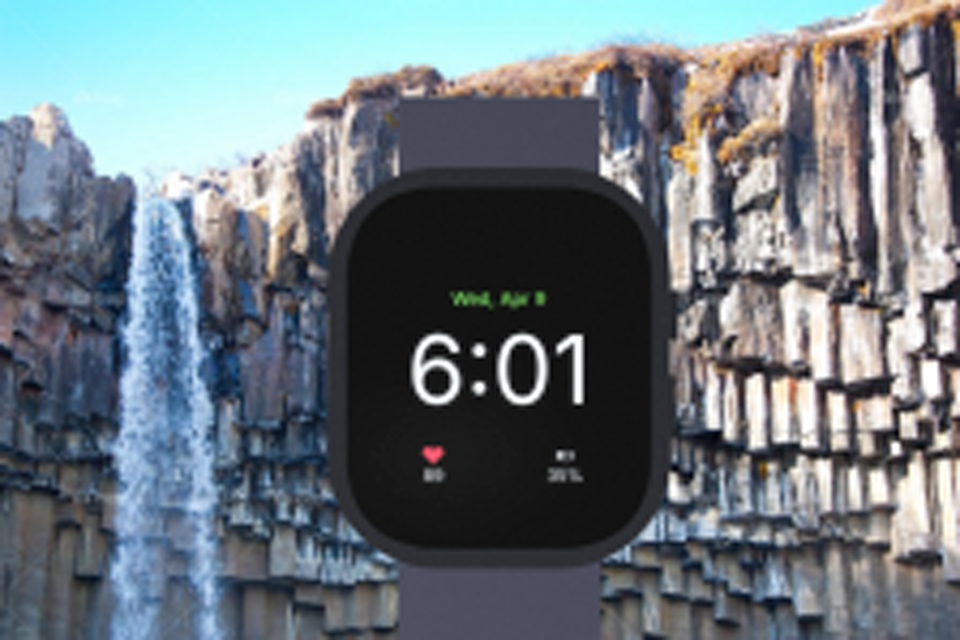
**6:01**
